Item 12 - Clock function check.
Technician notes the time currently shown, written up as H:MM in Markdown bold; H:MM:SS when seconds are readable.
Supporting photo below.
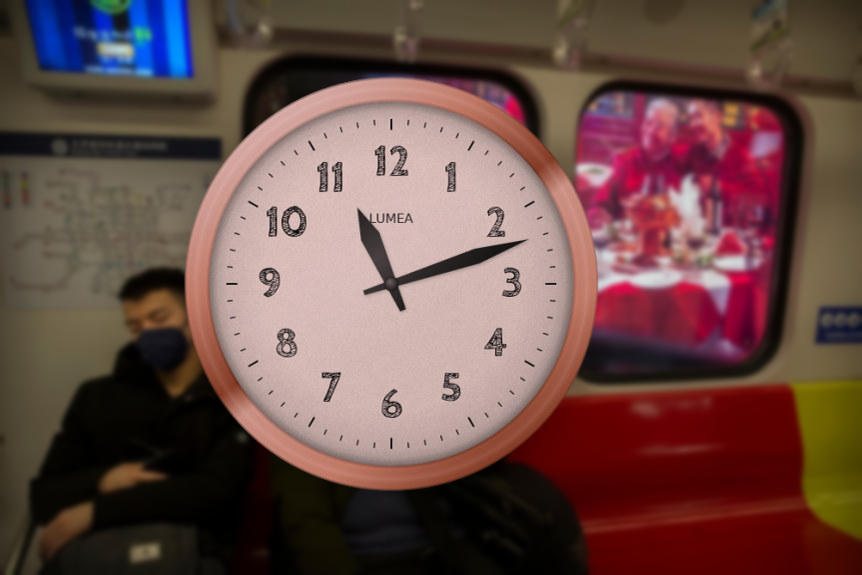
**11:12**
